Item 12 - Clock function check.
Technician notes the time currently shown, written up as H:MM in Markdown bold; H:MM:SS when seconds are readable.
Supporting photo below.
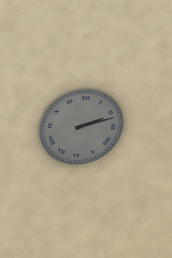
**2:12**
